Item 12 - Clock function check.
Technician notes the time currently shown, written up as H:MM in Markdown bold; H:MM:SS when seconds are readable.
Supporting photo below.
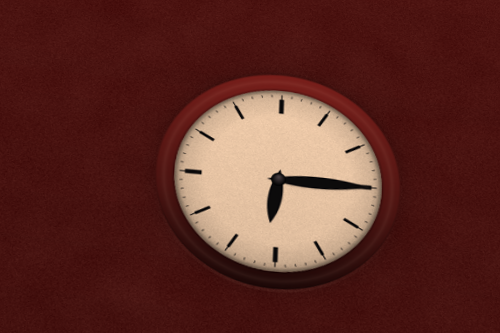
**6:15**
